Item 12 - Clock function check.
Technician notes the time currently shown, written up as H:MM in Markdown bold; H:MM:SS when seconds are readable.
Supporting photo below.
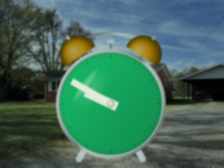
**9:50**
